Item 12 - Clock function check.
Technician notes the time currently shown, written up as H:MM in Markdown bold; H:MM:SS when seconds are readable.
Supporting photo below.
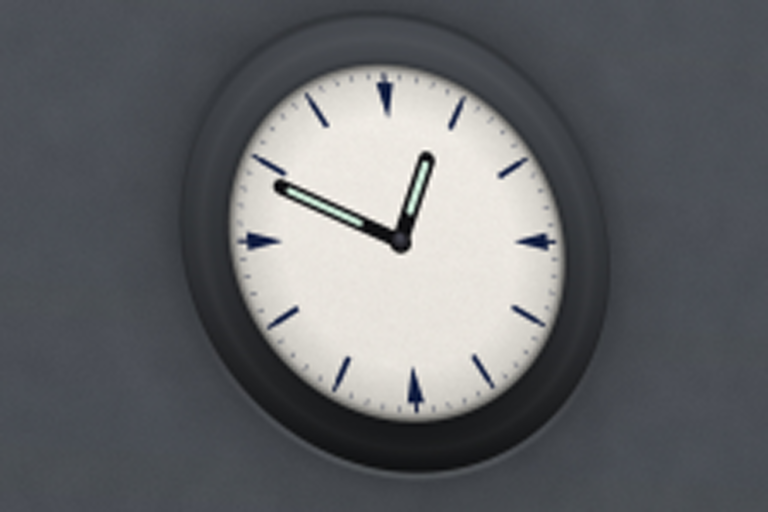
**12:49**
